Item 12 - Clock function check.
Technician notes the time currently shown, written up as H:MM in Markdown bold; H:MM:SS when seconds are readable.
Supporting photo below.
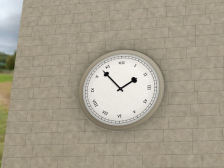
**1:53**
